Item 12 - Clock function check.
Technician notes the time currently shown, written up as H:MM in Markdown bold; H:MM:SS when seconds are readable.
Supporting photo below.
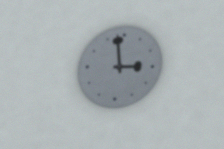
**2:58**
